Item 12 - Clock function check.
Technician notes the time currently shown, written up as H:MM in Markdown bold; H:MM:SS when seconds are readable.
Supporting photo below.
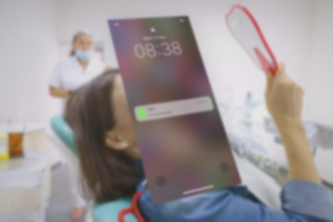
**8:38**
